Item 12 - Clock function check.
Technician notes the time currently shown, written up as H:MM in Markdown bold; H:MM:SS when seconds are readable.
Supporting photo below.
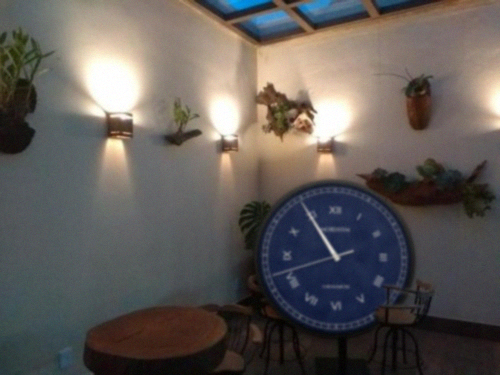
**10:54:42**
